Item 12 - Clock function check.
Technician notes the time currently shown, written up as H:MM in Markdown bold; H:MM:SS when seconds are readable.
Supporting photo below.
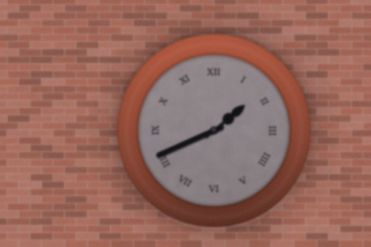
**1:41**
